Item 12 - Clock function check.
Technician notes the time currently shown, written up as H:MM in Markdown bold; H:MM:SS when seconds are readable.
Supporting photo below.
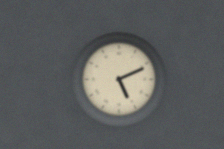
**5:11**
